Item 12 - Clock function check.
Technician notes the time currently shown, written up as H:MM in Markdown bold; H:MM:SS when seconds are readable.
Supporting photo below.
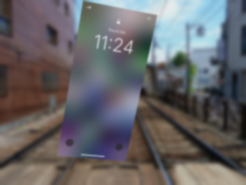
**11:24**
